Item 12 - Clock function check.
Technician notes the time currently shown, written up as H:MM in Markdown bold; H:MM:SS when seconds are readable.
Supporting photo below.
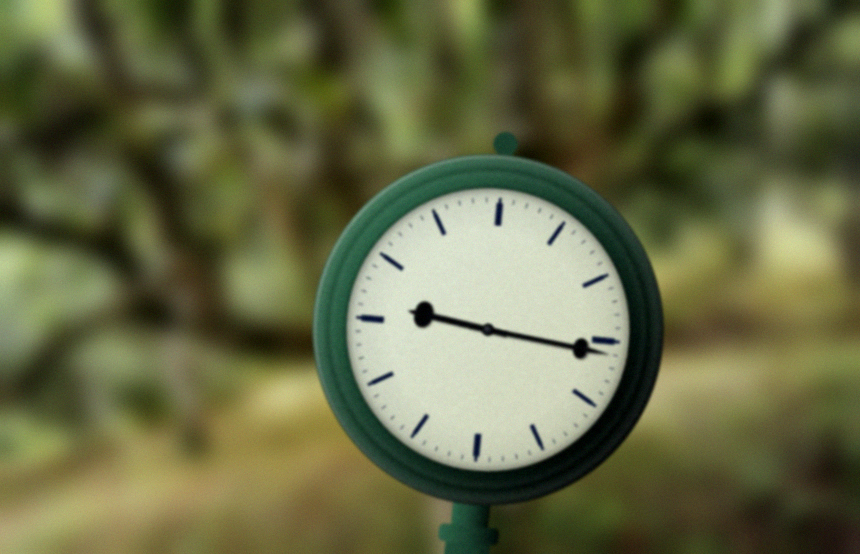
**9:16**
